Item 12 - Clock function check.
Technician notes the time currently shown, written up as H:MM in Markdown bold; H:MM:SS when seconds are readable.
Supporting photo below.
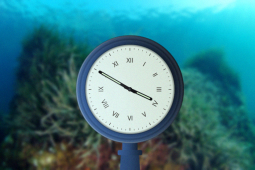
**3:50**
